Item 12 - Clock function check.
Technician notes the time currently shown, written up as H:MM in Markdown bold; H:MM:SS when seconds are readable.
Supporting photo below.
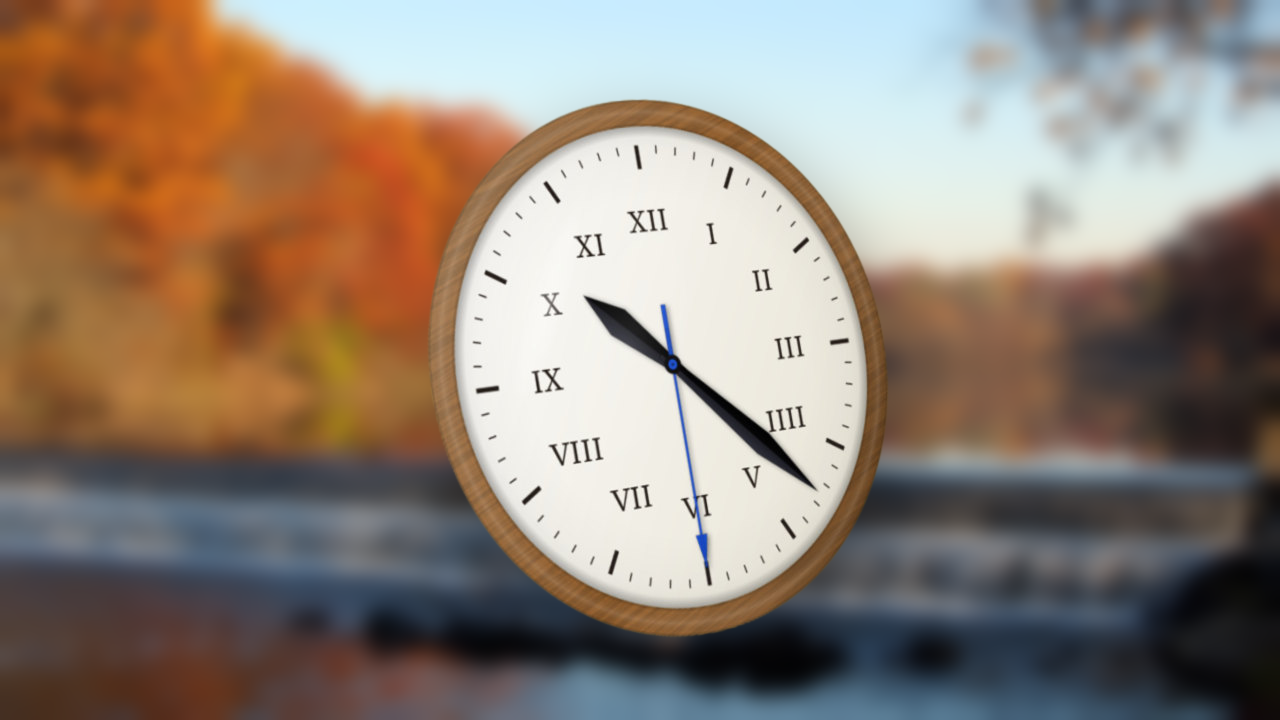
**10:22:30**
